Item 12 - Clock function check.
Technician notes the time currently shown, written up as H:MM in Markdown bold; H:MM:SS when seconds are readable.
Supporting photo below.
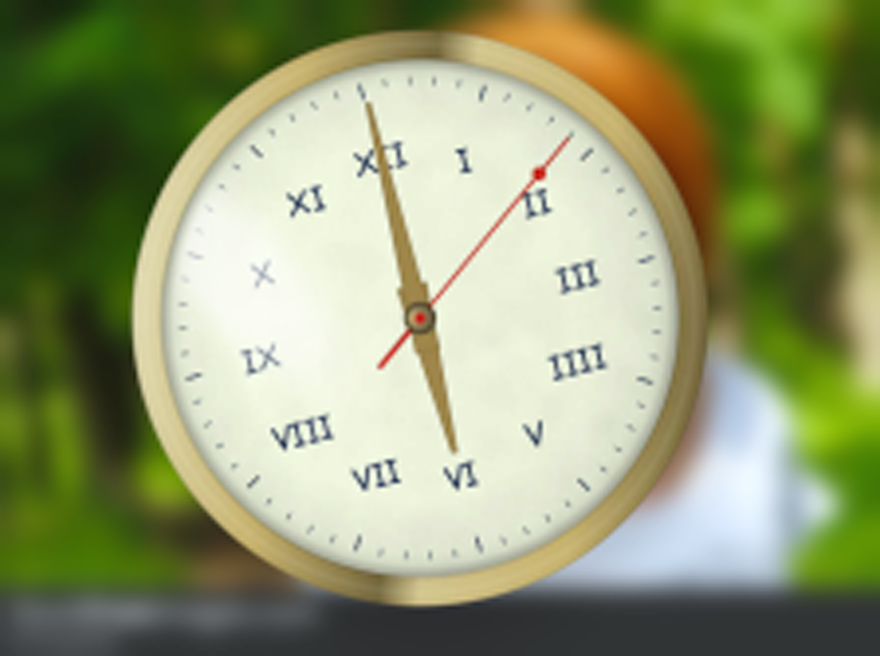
**6:00:09**
